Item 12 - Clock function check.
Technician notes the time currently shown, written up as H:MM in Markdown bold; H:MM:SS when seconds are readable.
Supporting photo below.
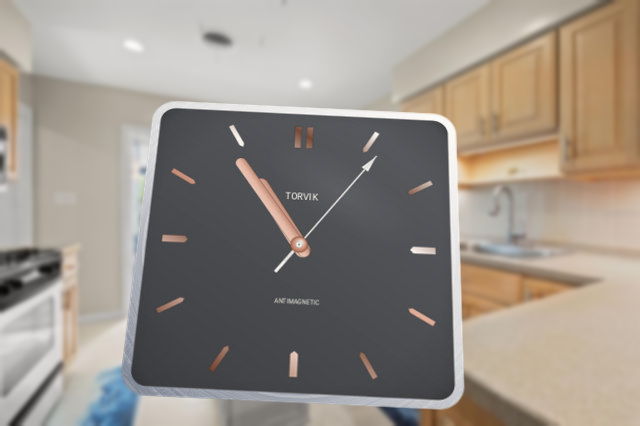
**10:54:06**
